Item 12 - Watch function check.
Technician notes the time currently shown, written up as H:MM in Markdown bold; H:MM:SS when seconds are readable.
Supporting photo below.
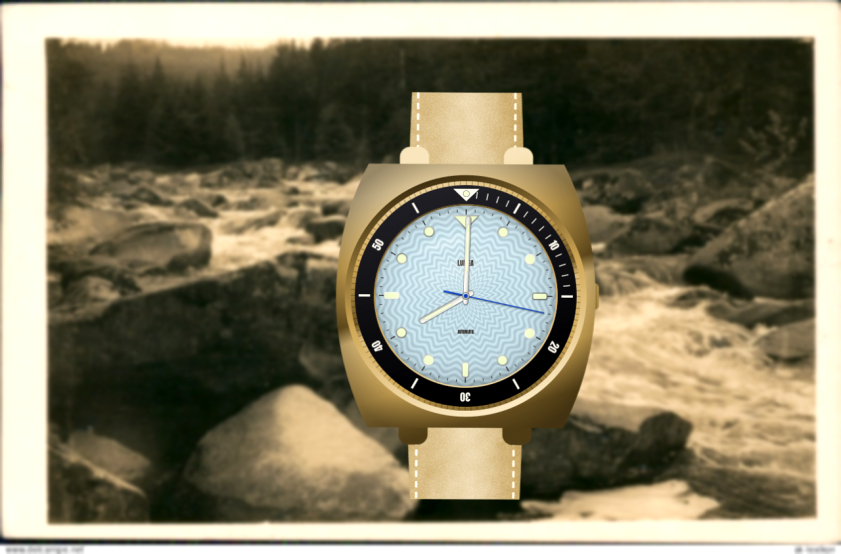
**8:00:17**
